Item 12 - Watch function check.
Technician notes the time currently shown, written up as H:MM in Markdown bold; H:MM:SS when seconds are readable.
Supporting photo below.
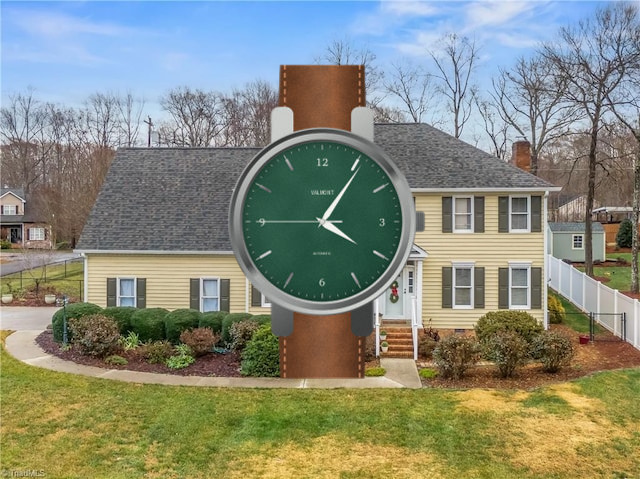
**4:05:45**
